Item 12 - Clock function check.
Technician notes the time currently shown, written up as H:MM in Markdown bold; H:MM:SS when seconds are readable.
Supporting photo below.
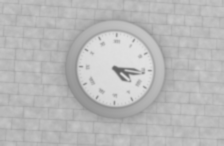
**4:16**
